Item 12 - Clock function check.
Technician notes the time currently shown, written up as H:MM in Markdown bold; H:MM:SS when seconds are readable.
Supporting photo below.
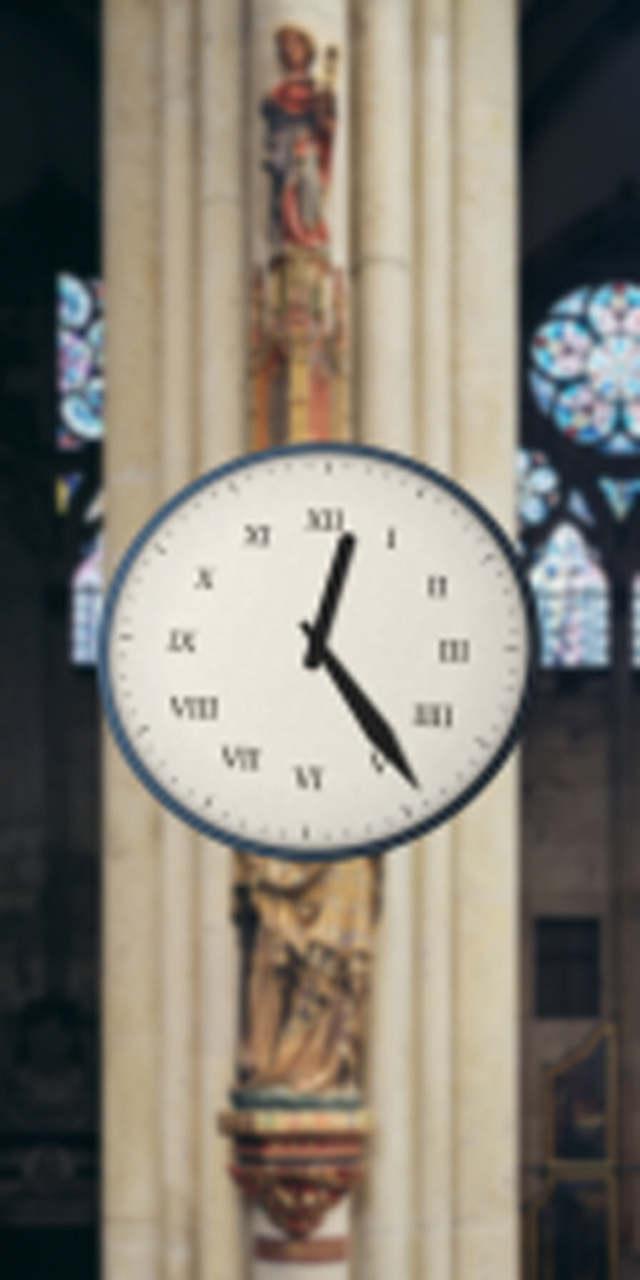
**12:24**
